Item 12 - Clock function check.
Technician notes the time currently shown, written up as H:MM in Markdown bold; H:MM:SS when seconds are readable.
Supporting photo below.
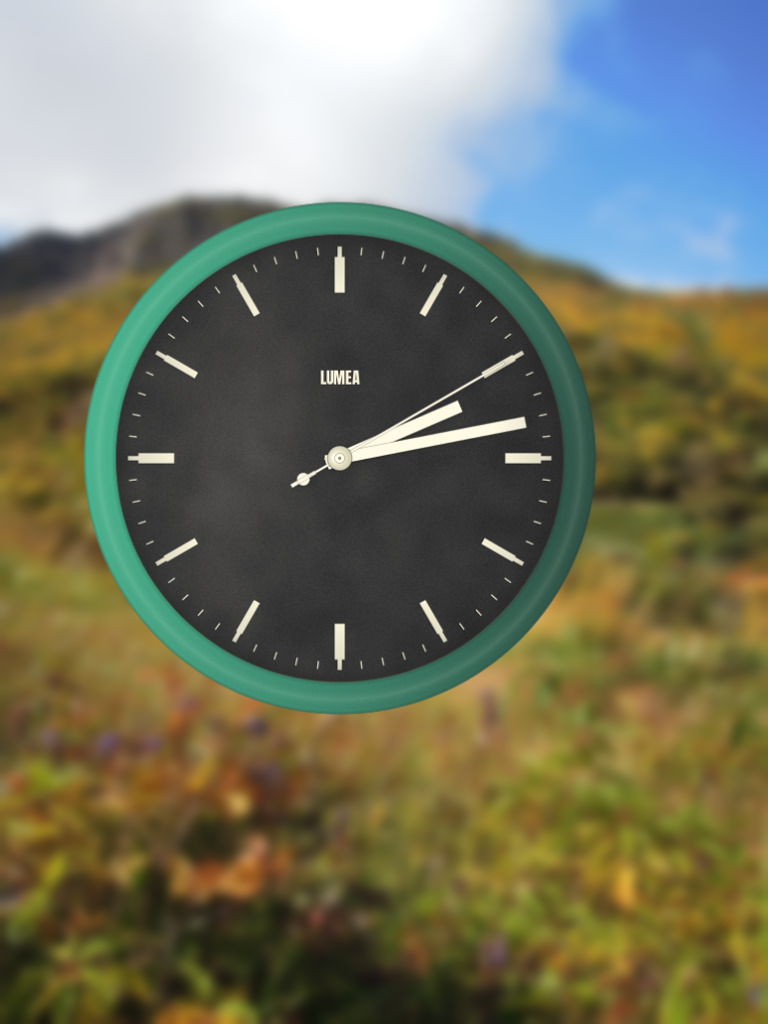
**2:13:10**
